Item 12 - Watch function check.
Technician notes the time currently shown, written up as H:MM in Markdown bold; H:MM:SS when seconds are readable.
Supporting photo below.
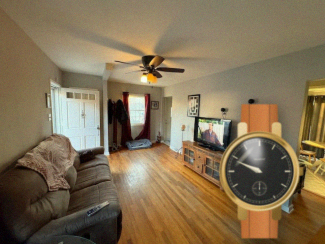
**9:49**
